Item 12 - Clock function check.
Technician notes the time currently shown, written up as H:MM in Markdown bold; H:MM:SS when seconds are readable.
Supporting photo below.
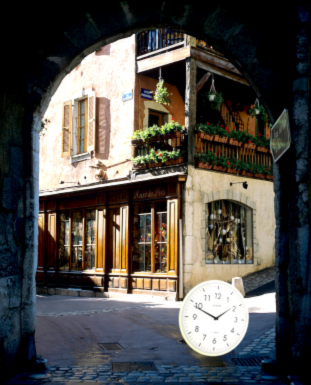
**1:49**
